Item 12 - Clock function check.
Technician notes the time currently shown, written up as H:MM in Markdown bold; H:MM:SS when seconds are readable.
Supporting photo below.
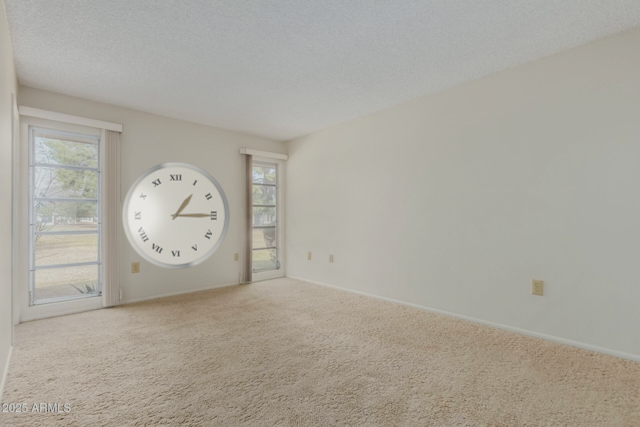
**1:15**
